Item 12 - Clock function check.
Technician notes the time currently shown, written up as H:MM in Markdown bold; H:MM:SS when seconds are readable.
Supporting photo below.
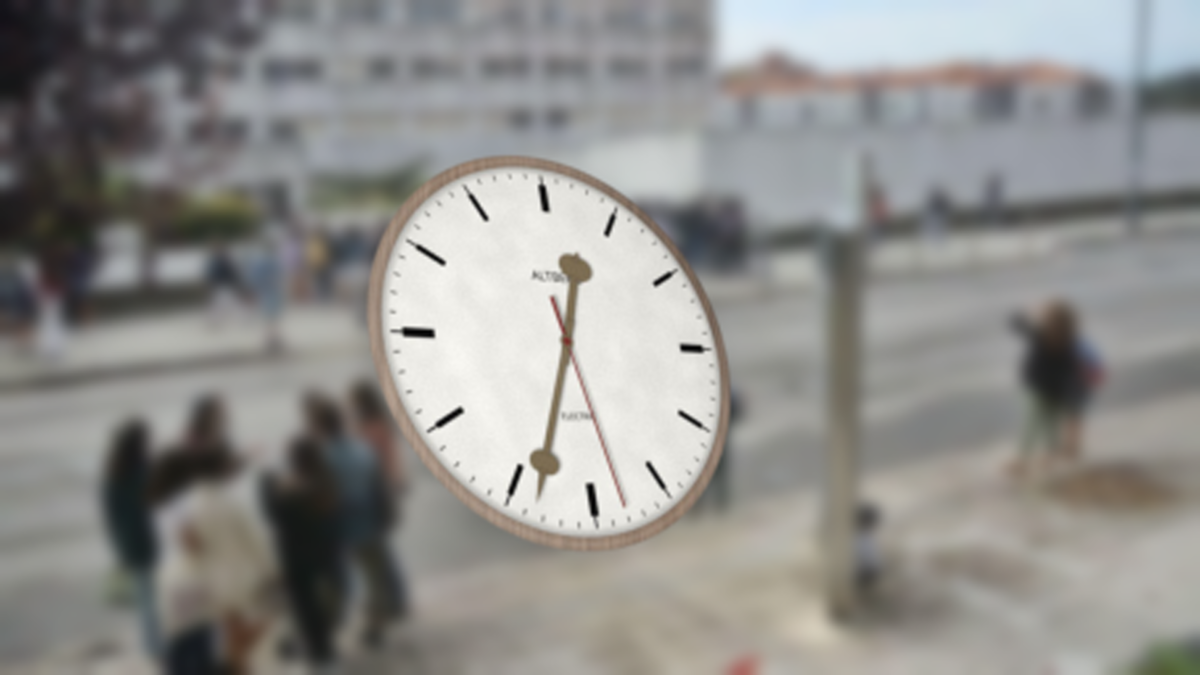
**12:33:28**
